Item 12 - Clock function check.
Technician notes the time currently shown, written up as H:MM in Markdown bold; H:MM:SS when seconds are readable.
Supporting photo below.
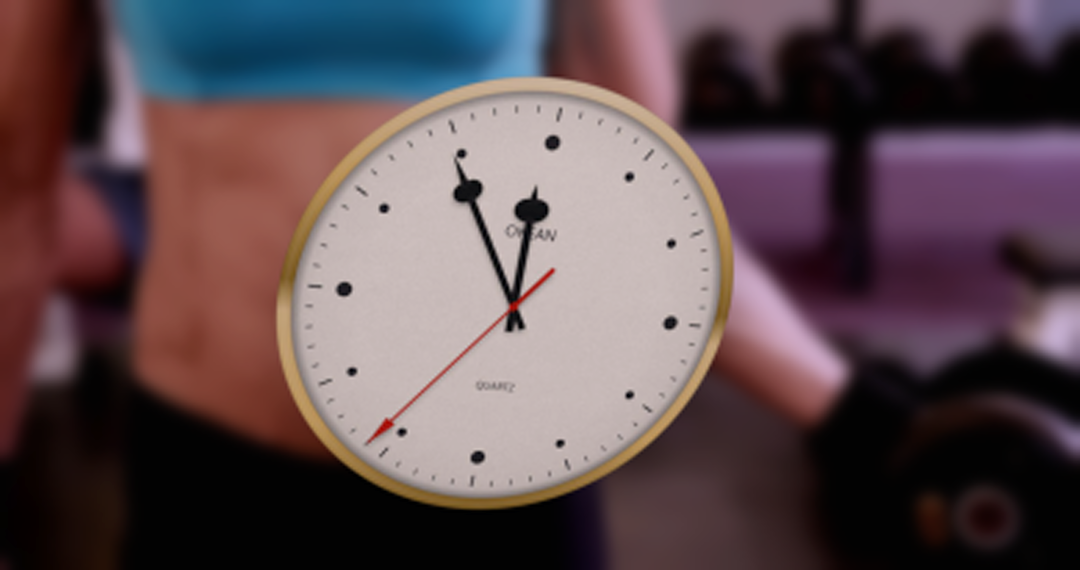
**11:54:36**
